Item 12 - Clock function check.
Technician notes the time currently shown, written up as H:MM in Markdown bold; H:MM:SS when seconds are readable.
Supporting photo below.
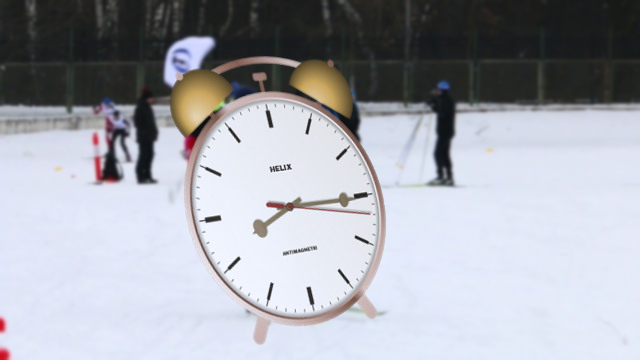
**8:15:17**
